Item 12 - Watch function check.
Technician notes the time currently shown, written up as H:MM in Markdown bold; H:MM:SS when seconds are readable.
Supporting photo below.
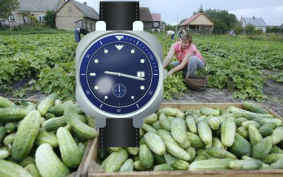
**9:17**
